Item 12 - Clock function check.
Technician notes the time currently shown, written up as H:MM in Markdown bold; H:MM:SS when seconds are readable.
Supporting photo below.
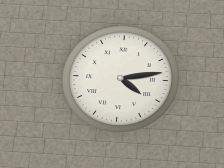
**4:13**
